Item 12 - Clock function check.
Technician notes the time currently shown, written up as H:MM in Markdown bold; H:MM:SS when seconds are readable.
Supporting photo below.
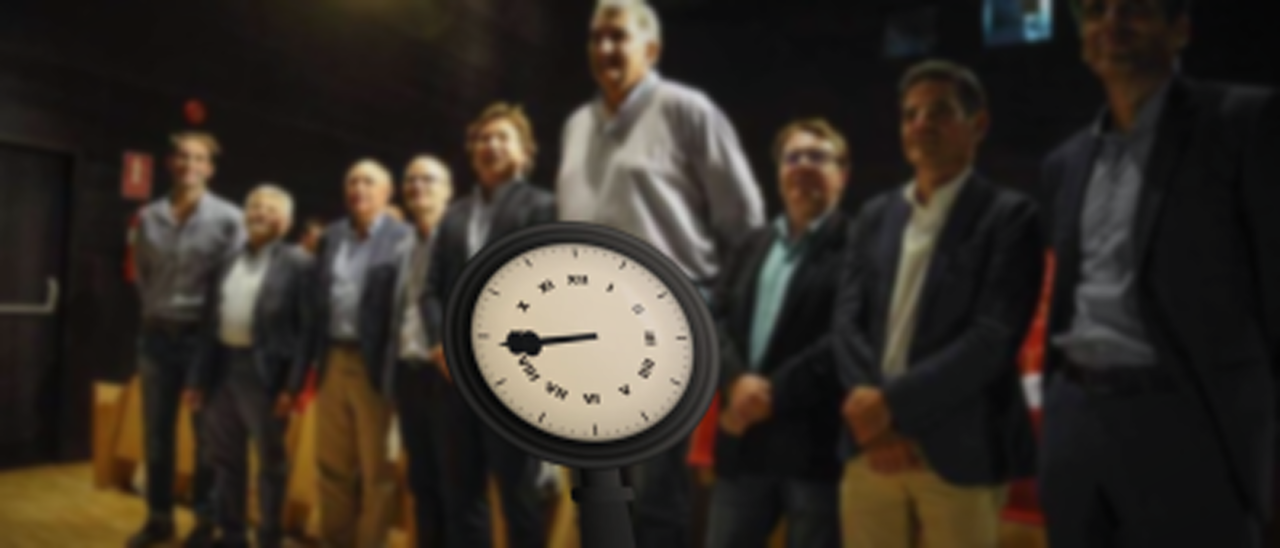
**8:44**
